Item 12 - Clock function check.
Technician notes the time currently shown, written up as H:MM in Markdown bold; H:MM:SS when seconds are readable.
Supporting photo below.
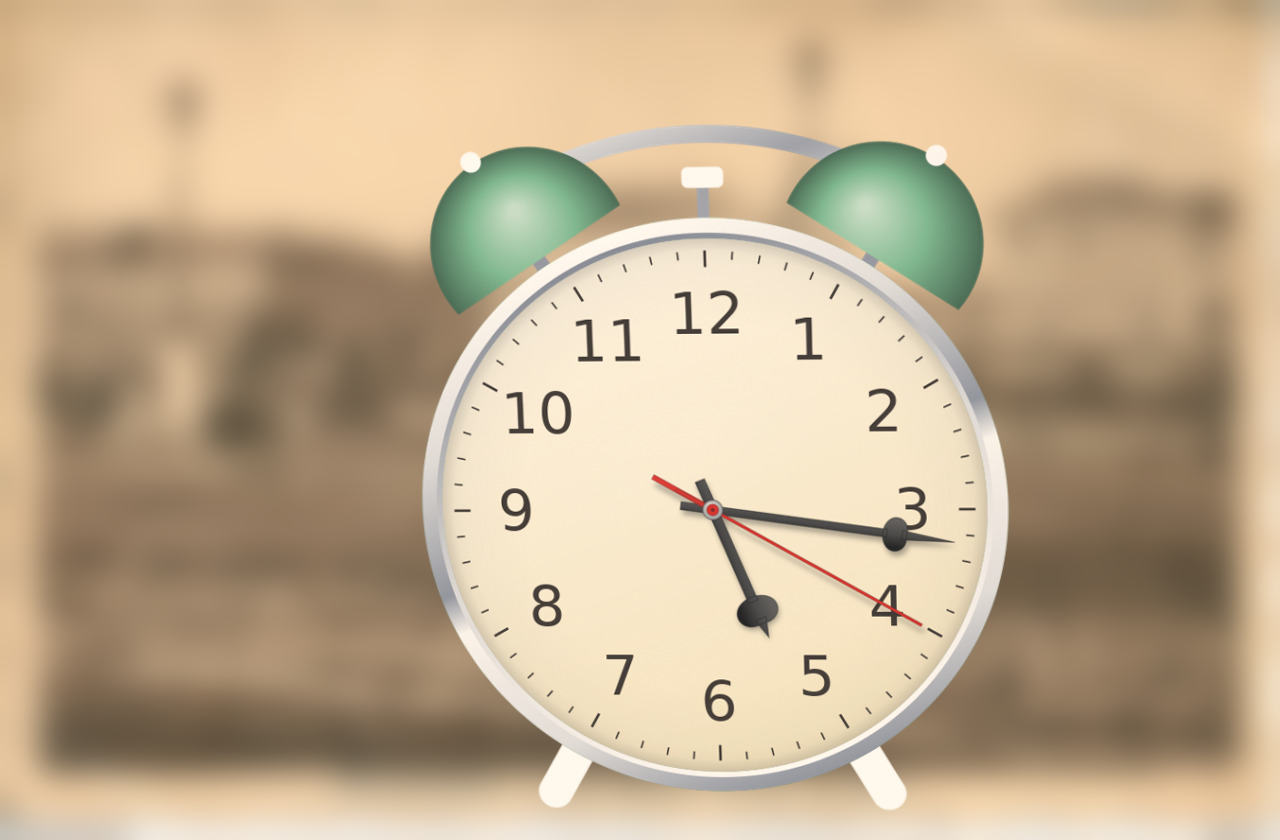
**5:16:20**
